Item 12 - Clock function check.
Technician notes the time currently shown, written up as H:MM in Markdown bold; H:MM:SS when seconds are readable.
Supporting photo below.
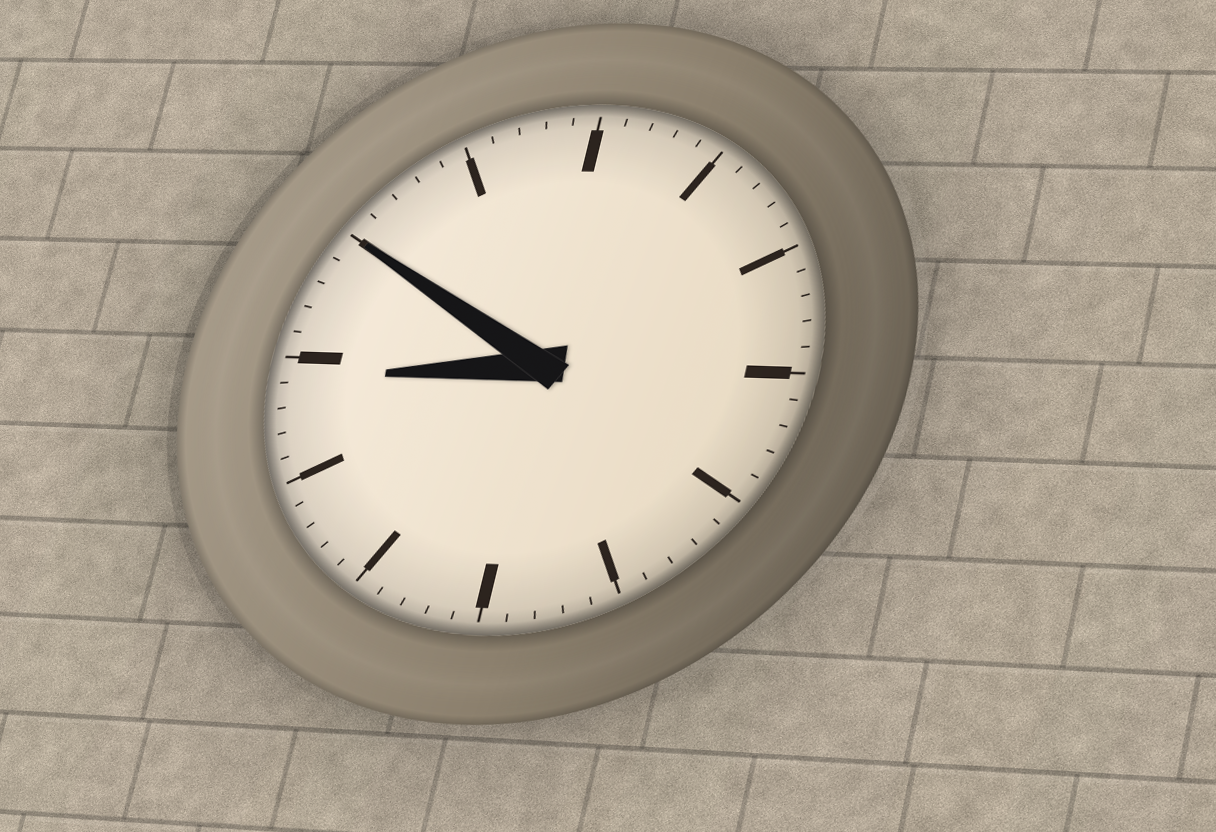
**8:50**
